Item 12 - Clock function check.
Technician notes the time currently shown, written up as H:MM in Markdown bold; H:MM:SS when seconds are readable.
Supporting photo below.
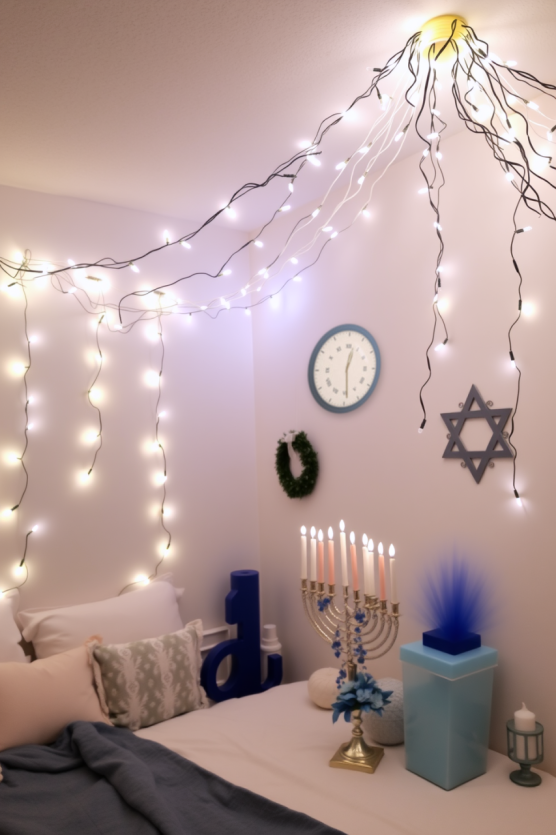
**12:29**
